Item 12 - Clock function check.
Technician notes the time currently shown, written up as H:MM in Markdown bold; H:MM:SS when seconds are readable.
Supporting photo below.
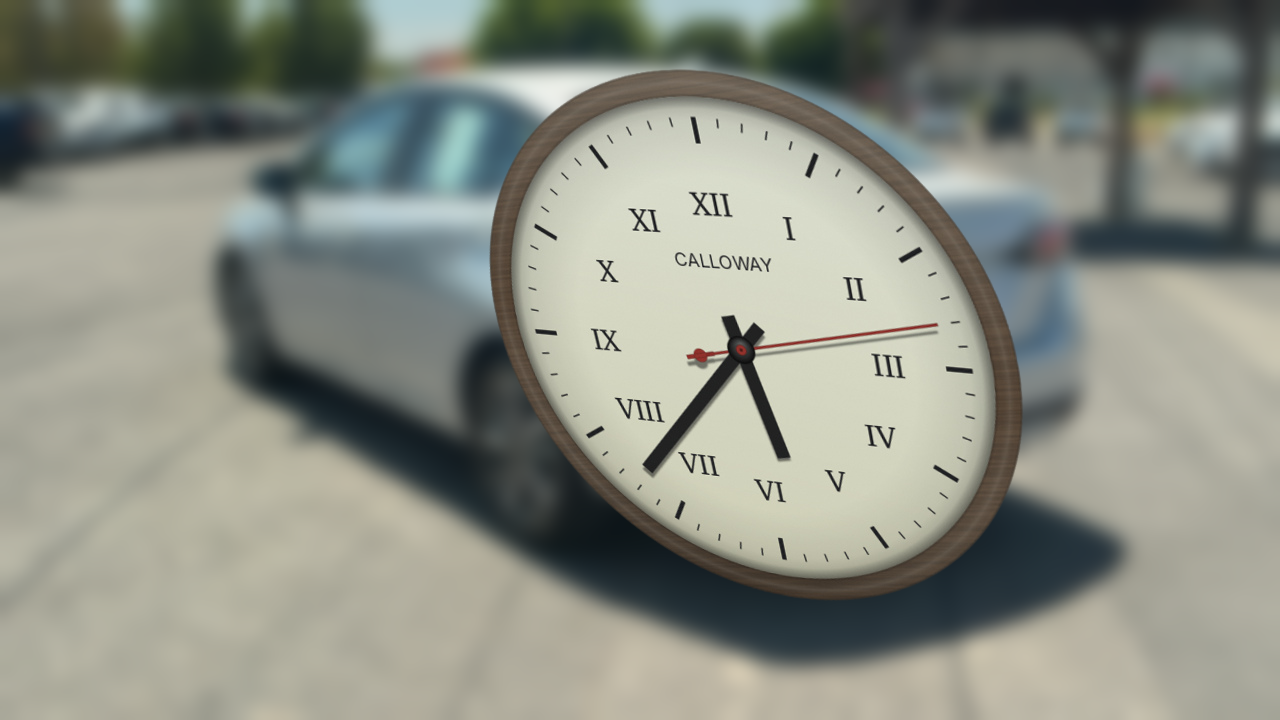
**5:37:13**
